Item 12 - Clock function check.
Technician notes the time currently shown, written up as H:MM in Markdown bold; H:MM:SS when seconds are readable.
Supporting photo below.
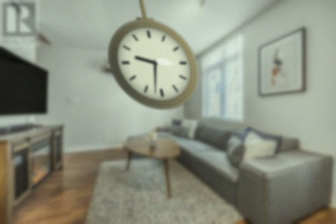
**9:32**
